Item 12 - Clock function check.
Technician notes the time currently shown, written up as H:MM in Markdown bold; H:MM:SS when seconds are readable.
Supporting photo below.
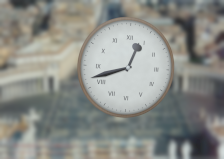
**12:42**
